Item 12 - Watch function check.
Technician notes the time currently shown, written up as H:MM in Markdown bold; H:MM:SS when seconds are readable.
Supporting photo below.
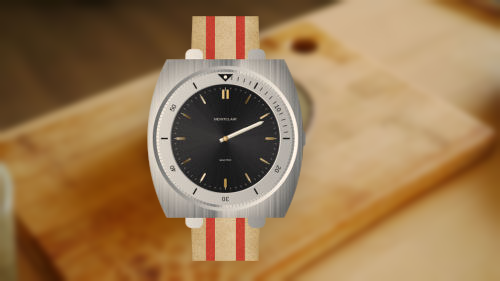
**2:11**
